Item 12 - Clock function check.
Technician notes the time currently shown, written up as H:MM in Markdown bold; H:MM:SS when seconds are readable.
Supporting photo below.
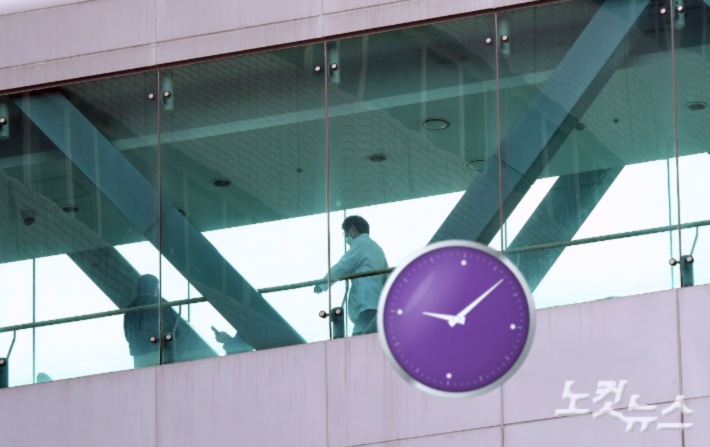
**9:07**
